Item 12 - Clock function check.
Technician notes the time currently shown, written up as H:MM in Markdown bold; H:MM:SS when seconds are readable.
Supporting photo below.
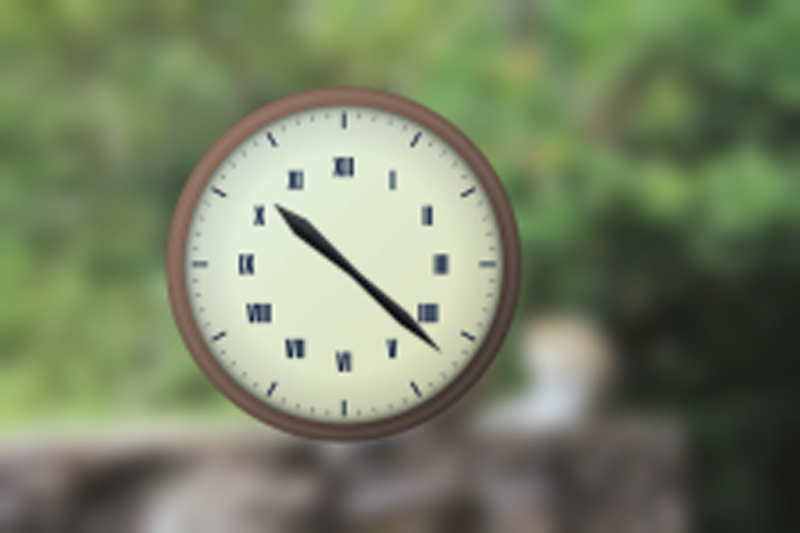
**10:22**
